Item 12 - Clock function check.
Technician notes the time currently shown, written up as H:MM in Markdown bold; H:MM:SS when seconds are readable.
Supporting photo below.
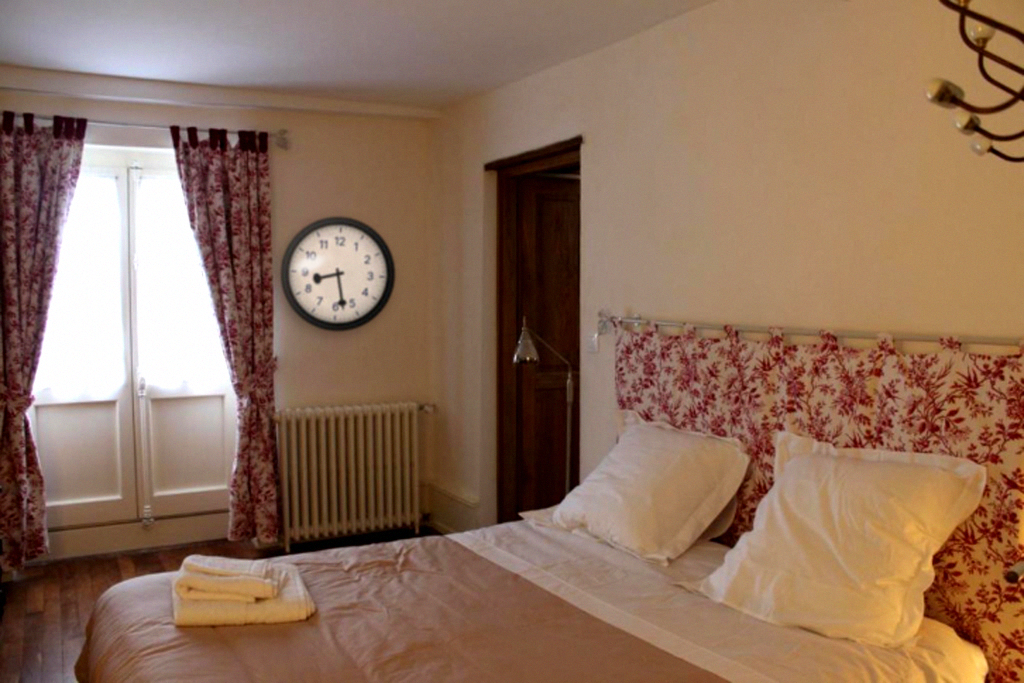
**8:28**
